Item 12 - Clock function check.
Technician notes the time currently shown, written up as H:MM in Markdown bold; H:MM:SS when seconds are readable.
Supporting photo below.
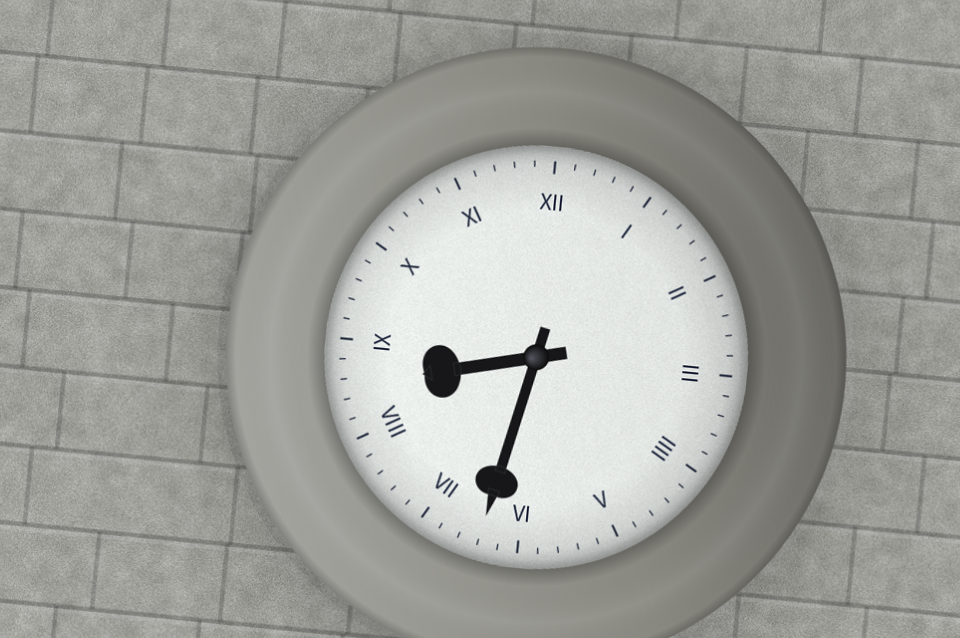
**8:32**
